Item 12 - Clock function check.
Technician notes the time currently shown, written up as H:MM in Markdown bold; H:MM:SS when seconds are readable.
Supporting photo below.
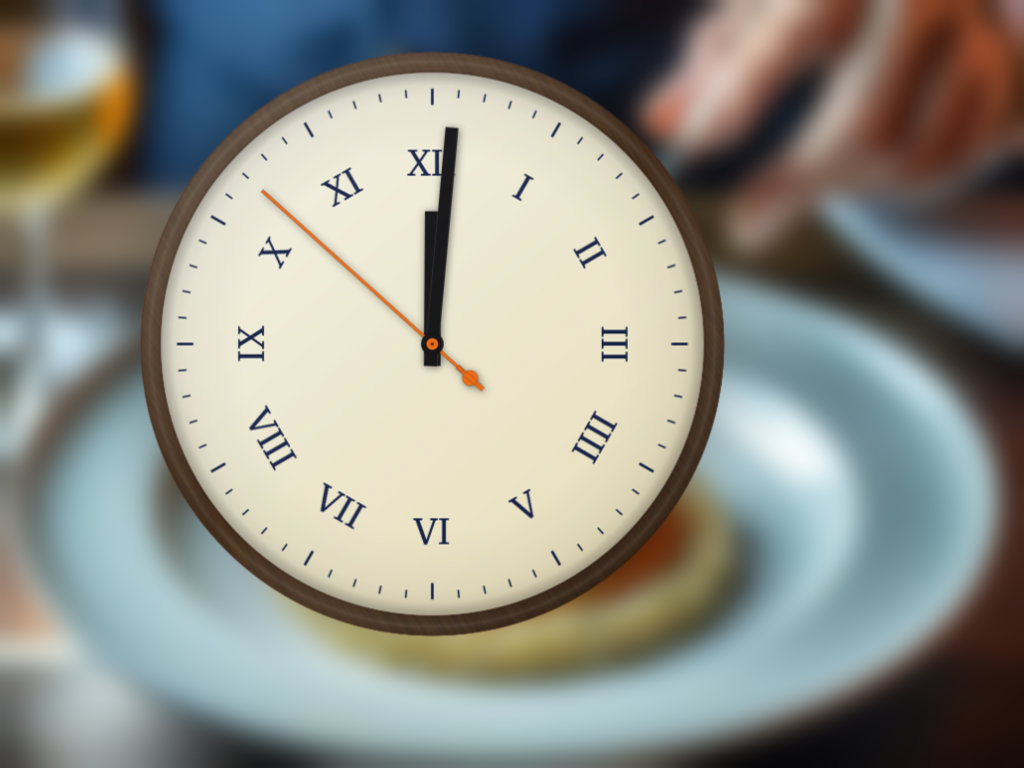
**12:00:52**
